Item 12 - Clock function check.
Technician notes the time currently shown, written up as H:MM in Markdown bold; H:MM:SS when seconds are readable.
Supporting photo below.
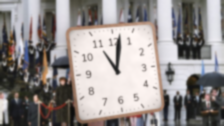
**11:02**
